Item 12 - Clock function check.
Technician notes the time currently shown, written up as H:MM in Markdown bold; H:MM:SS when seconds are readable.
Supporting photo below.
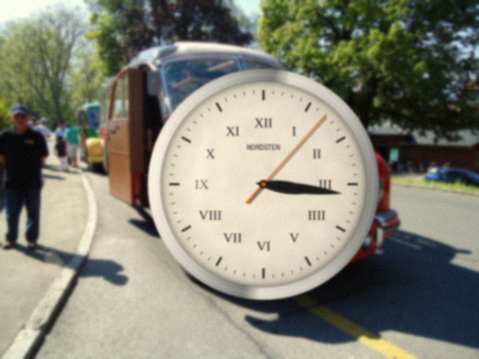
**3:16:07**
